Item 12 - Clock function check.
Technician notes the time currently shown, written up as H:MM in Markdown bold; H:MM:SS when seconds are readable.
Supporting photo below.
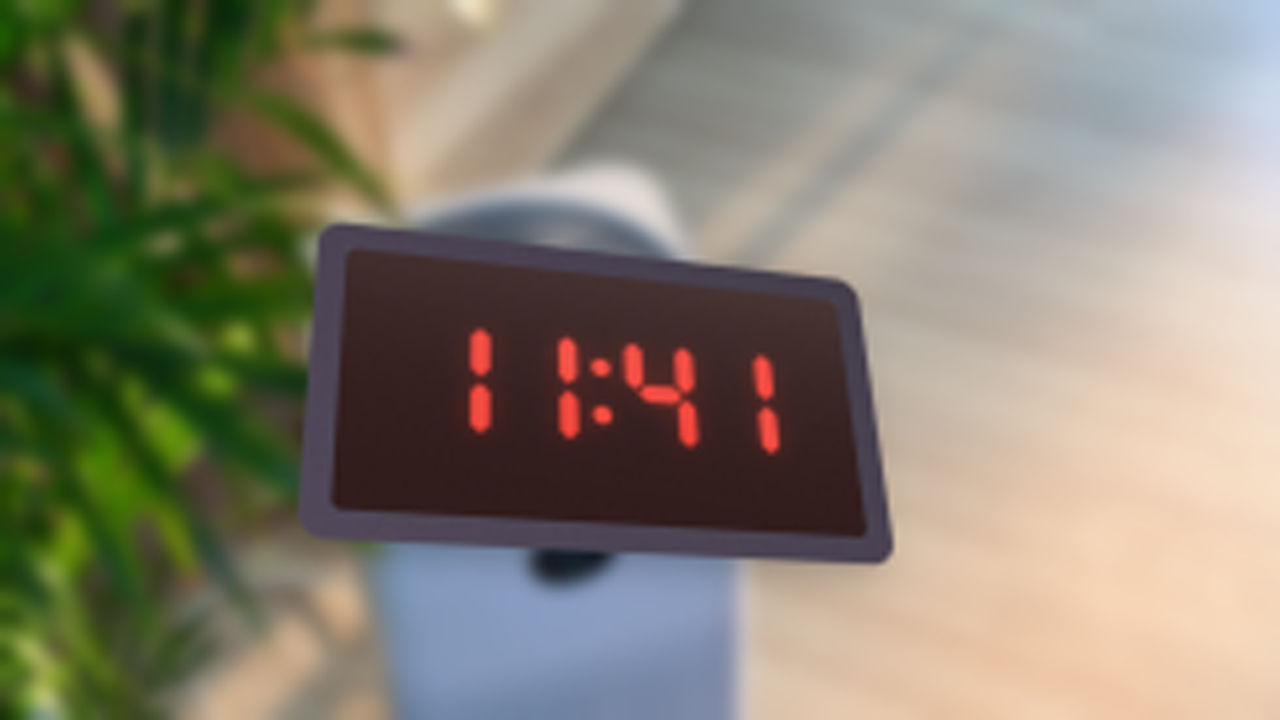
**11:41**
